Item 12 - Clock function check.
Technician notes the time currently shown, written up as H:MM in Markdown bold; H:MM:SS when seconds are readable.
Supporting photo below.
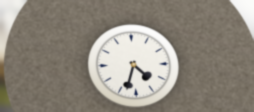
**4:33**
